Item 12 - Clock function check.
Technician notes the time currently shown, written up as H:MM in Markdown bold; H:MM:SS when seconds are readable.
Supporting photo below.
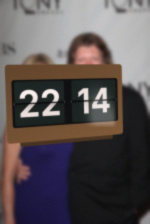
**22:14**
